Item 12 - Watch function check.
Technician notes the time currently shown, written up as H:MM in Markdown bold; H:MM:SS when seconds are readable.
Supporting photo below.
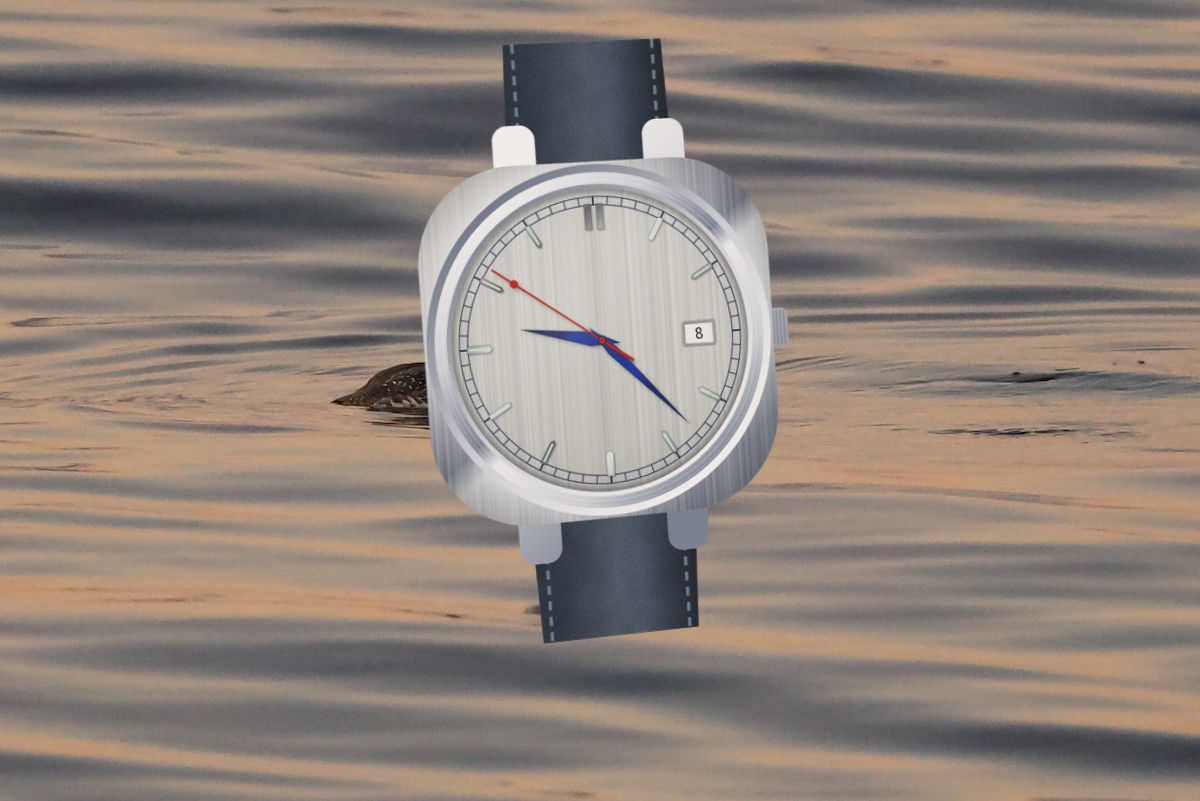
**9:22:51**
